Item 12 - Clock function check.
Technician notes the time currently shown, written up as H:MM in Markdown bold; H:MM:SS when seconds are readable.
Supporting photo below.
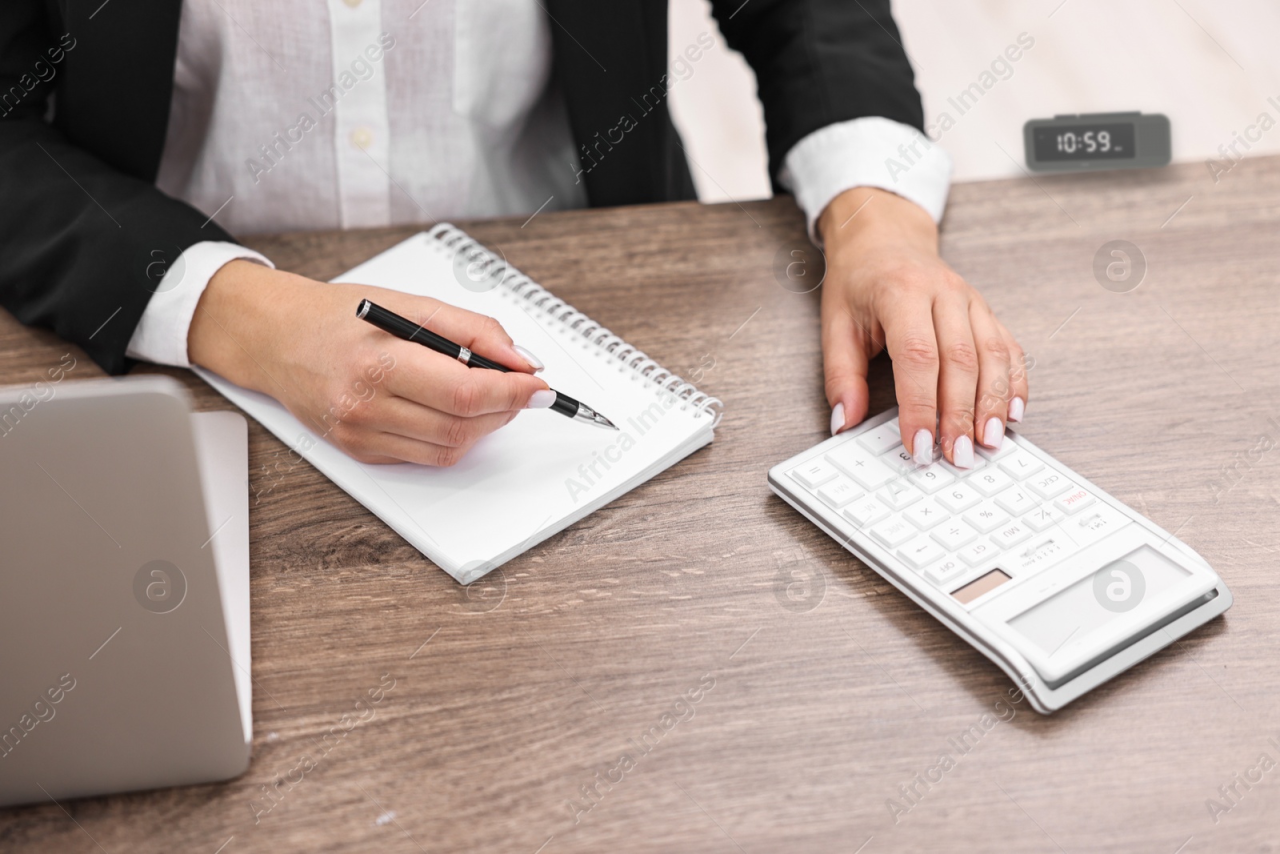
**10:59**
